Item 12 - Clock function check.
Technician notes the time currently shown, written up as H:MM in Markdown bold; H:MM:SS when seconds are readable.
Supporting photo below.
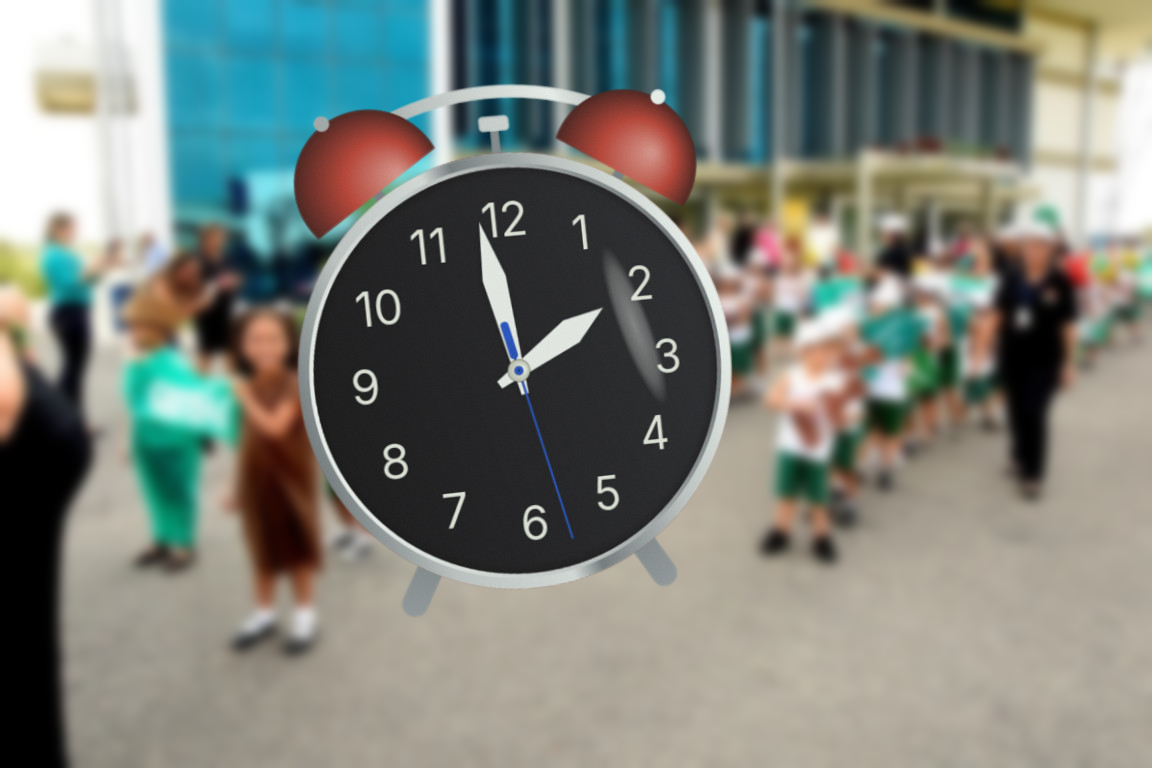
**1:58:28**
